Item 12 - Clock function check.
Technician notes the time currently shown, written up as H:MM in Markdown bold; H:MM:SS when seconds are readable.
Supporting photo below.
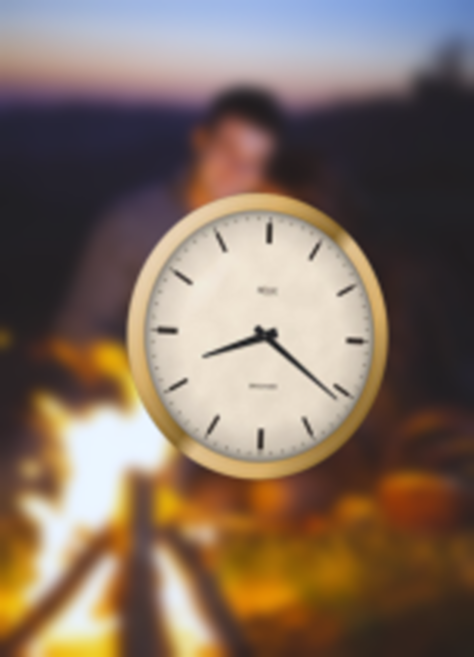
**8:21**
